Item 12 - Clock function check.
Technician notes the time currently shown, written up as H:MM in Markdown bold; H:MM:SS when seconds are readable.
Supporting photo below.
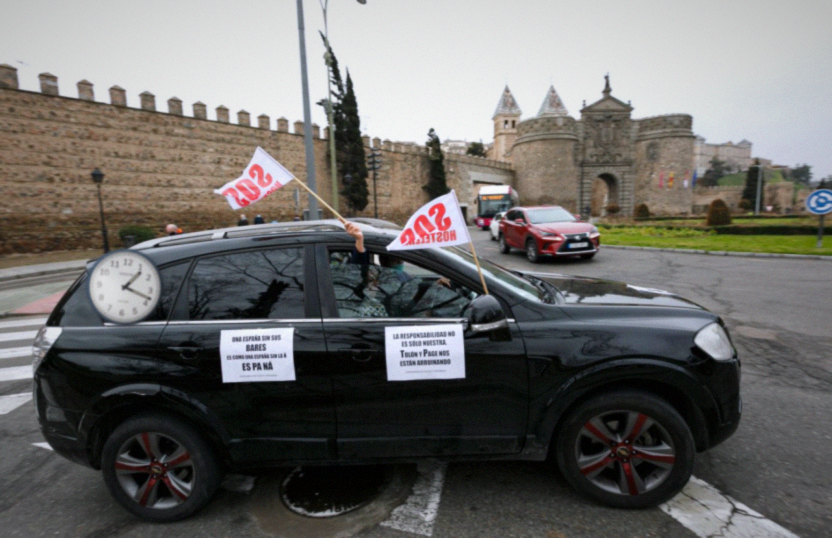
**1:18**
